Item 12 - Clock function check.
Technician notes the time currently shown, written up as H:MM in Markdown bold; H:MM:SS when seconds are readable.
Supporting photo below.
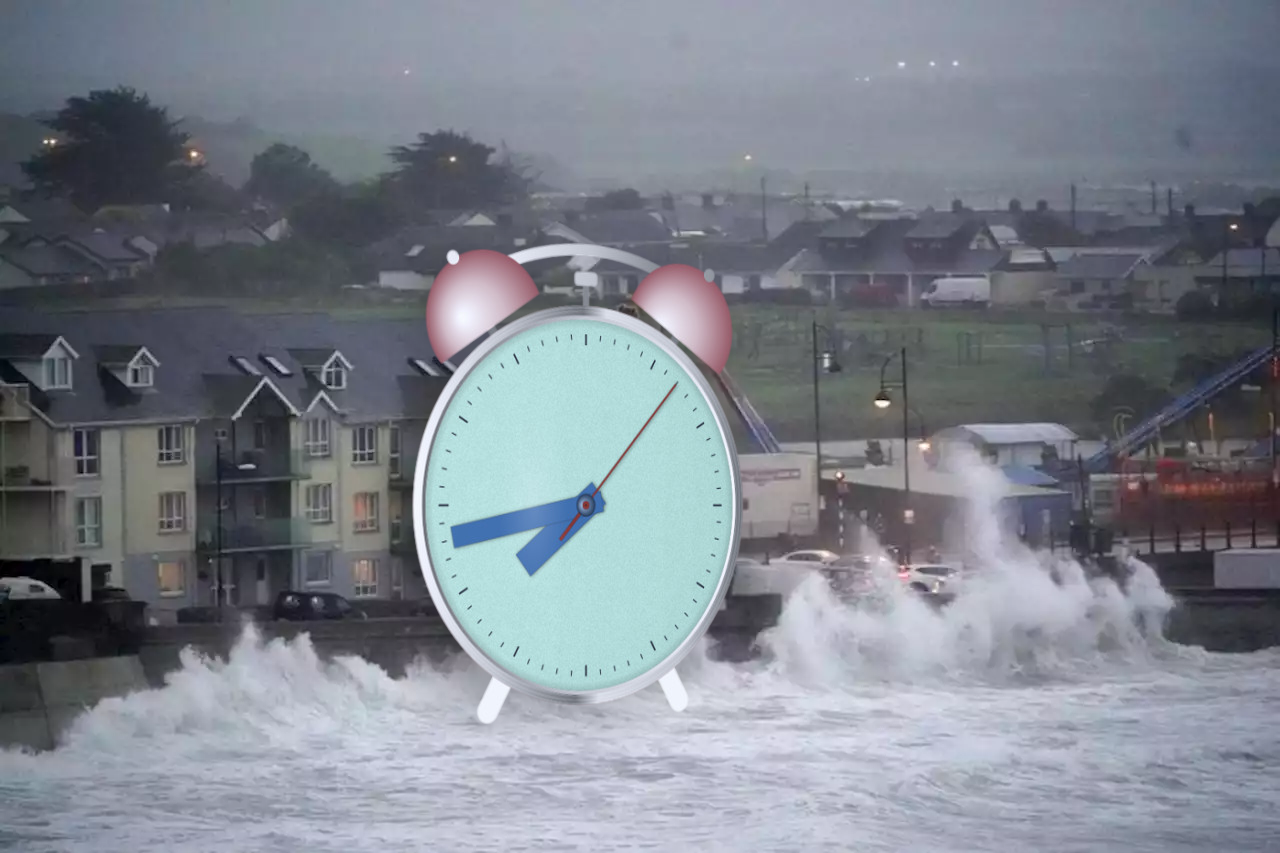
**7:43:07**
